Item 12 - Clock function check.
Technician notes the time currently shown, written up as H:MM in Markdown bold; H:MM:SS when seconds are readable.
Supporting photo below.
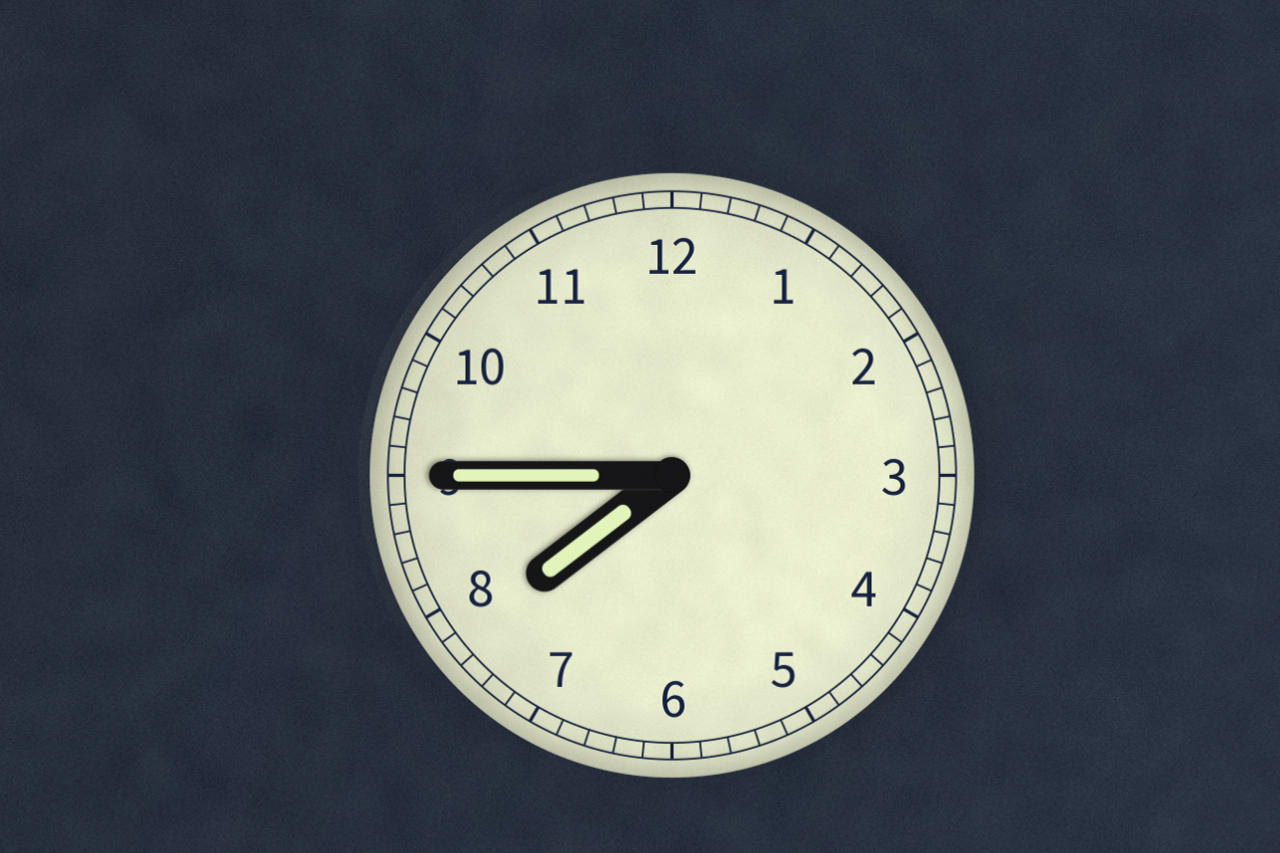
**7:45**
